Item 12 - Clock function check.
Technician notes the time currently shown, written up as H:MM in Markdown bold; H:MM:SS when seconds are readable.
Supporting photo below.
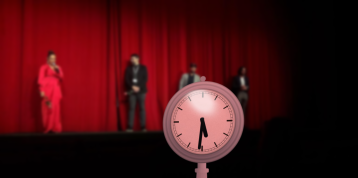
**5:31**
